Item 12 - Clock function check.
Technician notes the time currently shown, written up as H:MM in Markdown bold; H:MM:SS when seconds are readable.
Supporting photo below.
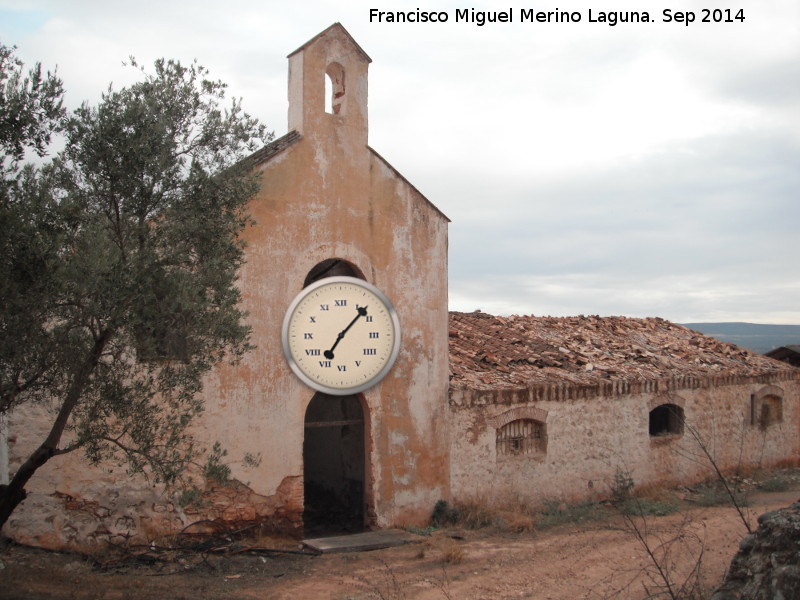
**7:07**
